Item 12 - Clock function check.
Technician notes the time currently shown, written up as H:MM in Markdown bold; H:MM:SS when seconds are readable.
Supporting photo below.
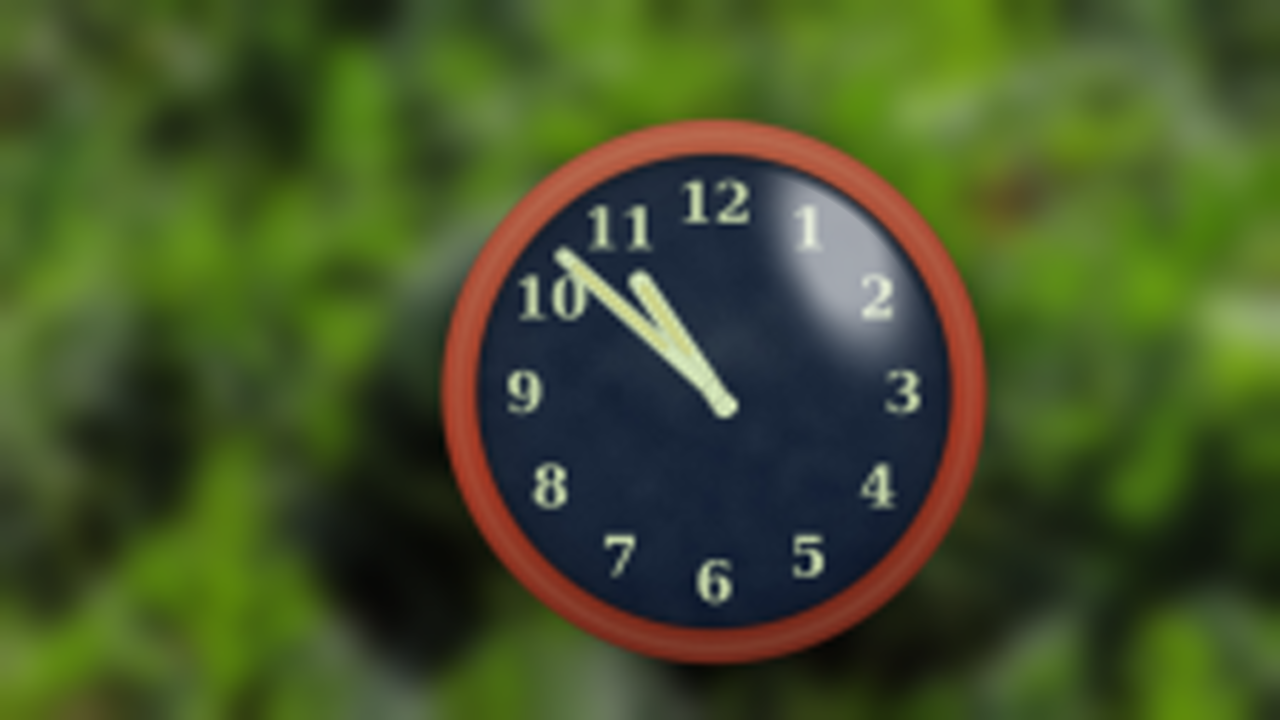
**10:52**
